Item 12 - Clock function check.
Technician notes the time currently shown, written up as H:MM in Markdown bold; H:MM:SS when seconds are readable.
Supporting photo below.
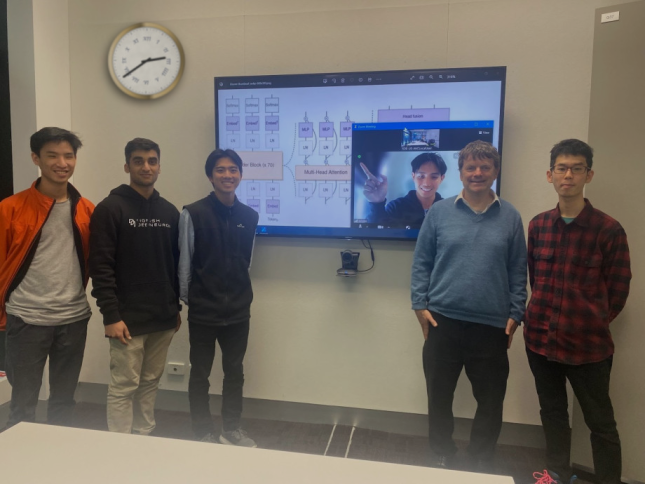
**2:39**
